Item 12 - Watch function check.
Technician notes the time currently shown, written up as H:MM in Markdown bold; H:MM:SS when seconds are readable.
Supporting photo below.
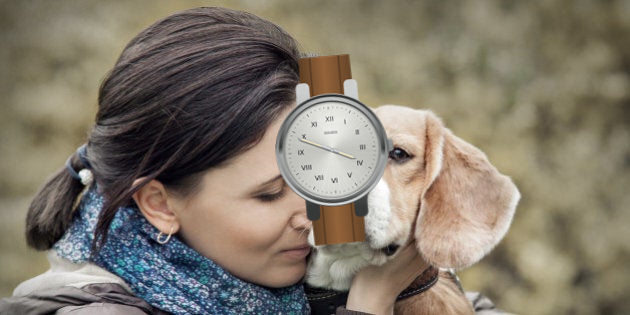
**3:49**
